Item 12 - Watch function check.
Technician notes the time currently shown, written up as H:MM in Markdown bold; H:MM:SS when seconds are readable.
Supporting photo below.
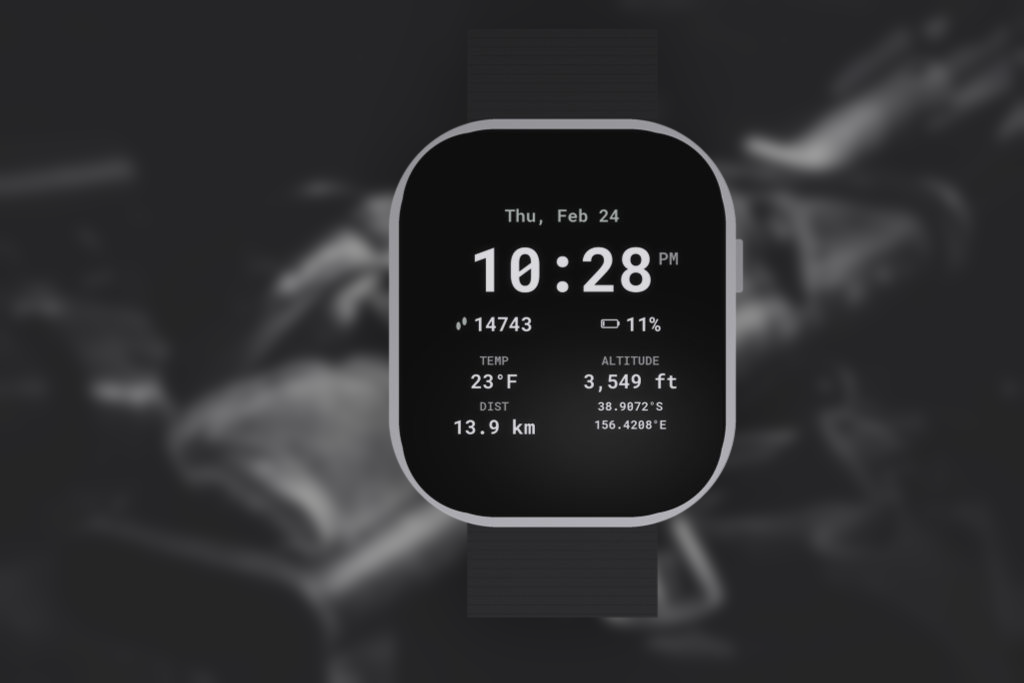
**10:28**
